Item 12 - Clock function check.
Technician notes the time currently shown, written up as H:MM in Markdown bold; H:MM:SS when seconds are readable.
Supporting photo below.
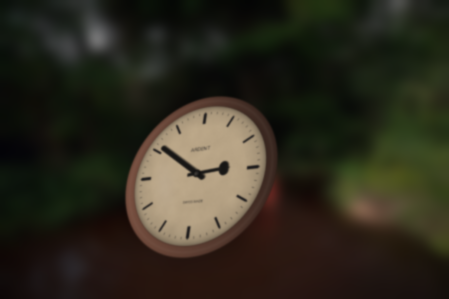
**2:51**
